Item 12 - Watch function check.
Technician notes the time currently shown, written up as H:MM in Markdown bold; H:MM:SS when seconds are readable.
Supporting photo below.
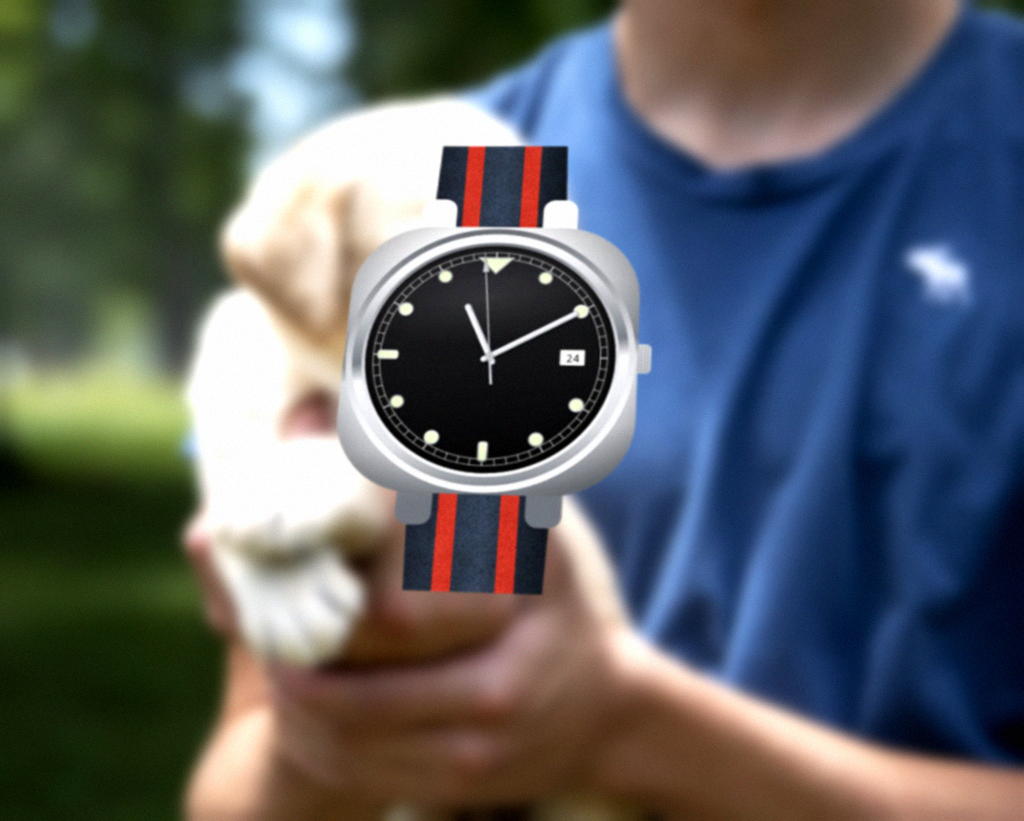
**11:09:59**
